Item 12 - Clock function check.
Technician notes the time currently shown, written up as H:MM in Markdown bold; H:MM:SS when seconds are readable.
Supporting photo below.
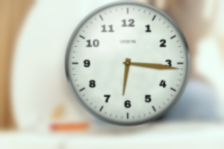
**6:16**
